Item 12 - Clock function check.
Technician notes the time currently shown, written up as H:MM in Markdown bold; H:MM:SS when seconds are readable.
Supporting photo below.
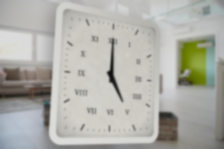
**5:00**
